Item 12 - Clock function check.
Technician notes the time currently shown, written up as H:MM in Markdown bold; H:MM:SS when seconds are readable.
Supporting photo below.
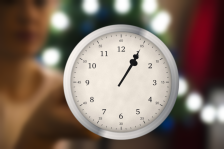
**1:05**
